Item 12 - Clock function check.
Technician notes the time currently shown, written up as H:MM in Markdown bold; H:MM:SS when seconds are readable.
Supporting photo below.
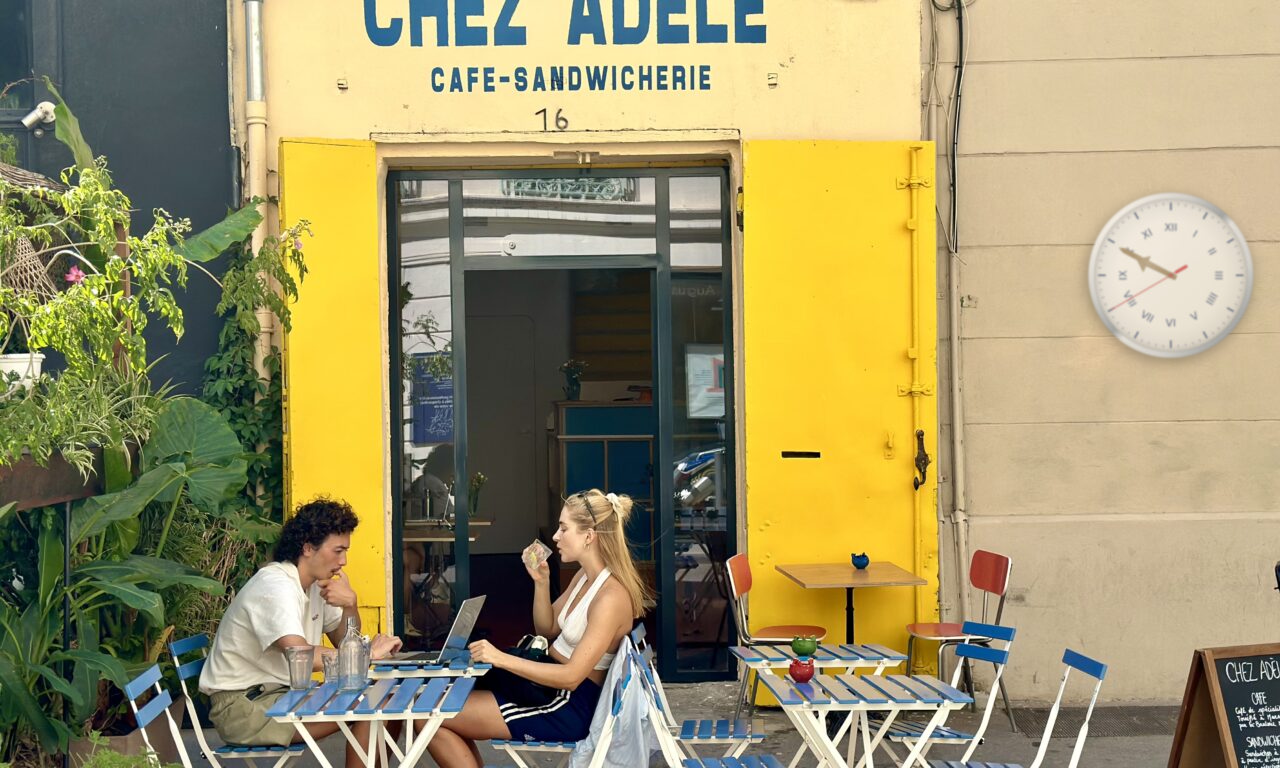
**9:49:40**
